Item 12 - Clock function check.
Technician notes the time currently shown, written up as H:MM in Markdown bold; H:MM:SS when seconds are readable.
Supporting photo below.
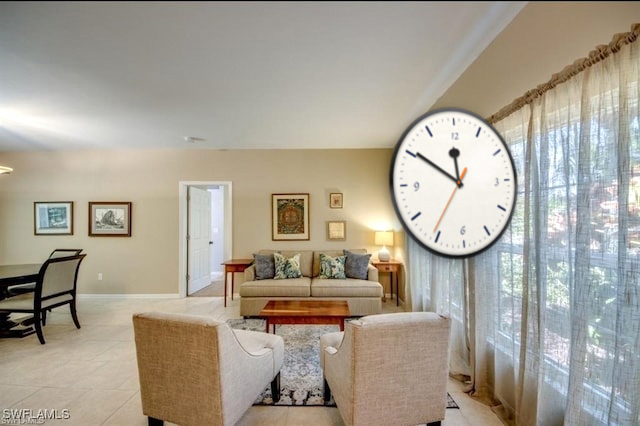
**11:50:36**
